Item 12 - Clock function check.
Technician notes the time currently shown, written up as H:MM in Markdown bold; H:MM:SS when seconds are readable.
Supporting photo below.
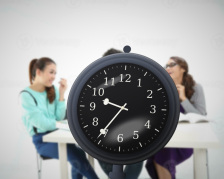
**9:36**
